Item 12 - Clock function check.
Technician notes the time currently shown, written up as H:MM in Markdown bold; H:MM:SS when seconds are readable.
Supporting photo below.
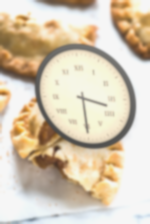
**3:30**
